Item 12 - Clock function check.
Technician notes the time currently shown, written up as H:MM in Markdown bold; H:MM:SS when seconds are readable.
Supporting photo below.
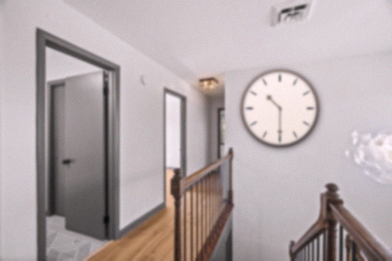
**10:30**
